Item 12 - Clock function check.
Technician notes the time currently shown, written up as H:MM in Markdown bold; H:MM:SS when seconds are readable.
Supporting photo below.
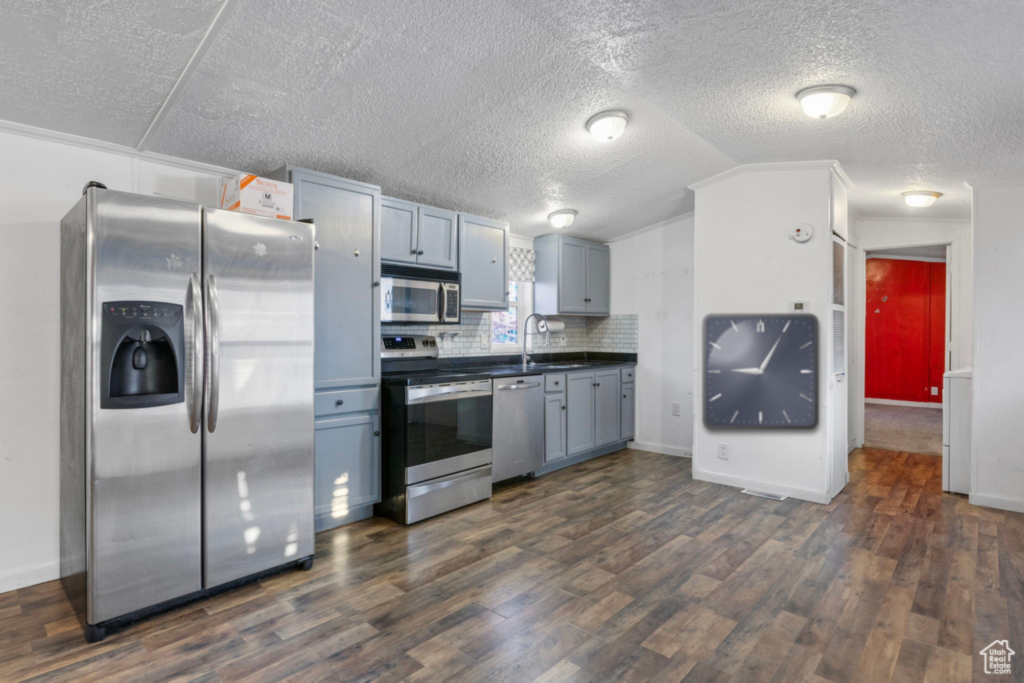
**9:05**
